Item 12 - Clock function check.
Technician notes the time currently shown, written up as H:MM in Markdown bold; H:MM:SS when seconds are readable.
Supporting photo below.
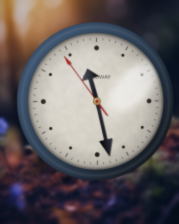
**11:27:54**
